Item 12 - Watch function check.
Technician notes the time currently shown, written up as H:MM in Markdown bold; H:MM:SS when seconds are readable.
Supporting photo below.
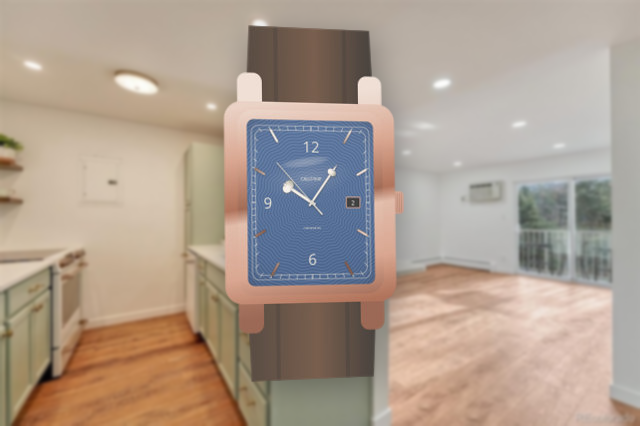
**10:05:53**
